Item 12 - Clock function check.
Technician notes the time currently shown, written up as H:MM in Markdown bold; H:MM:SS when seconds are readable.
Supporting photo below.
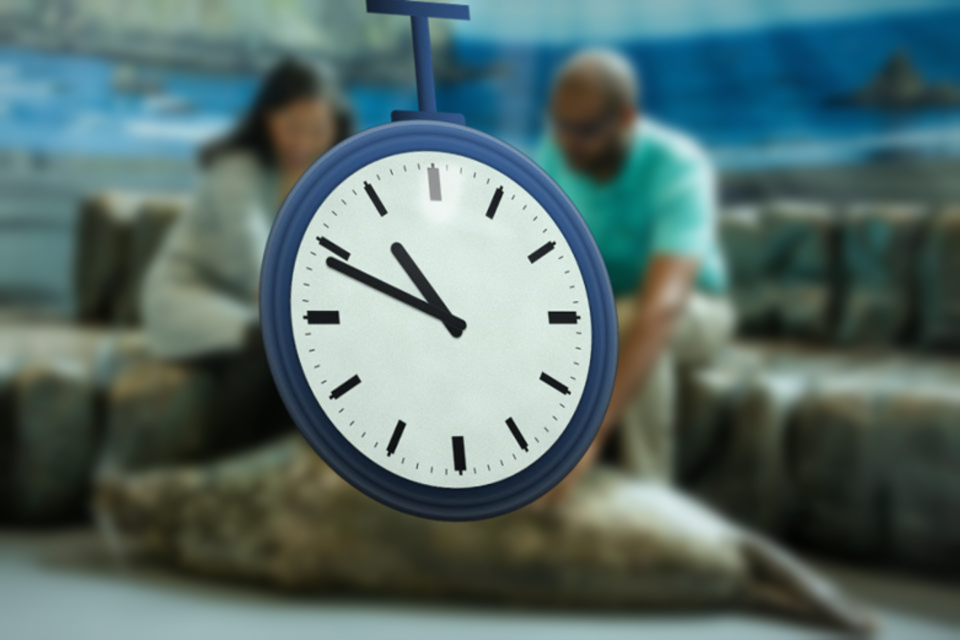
**10:49**
